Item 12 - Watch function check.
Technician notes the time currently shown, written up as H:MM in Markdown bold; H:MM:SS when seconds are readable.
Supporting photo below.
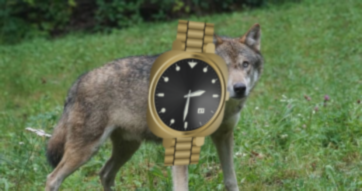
**2:31**
